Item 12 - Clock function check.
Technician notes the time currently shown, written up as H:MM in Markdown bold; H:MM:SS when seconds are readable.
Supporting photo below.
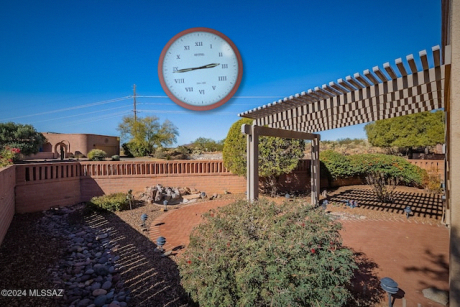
**2:44**
